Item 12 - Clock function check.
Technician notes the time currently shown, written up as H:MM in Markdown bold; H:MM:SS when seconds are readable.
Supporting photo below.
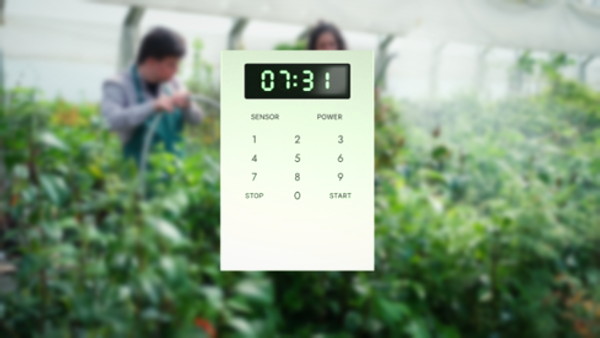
**7:31**
